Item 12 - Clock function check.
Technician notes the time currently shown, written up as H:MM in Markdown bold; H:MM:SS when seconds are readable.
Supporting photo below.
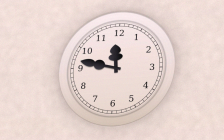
**11:47**
